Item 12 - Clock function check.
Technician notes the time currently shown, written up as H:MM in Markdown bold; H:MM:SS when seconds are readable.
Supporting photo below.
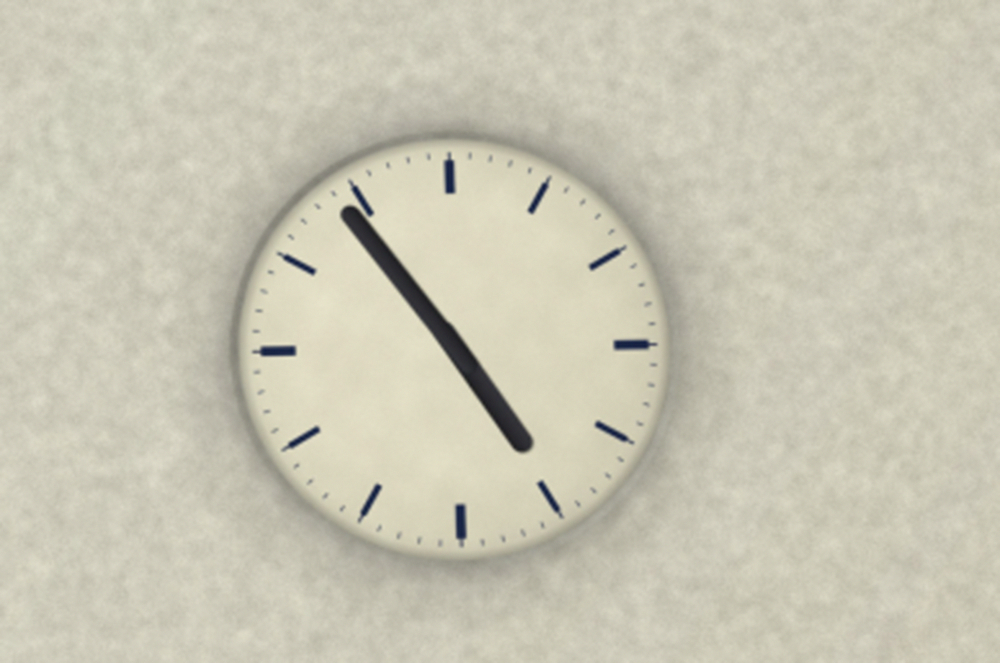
**4:54**
